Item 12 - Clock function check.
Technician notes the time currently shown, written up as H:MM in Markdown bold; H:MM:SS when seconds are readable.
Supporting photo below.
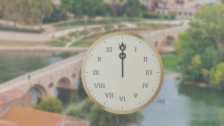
**12:00**
